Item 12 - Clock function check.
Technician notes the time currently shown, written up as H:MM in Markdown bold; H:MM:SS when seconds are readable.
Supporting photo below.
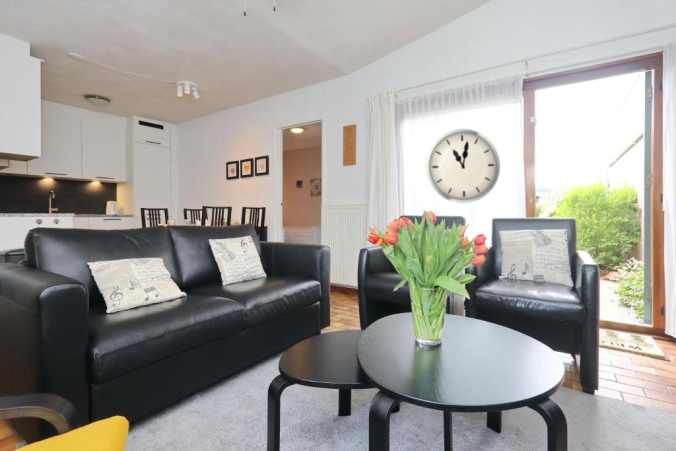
**11:02**
